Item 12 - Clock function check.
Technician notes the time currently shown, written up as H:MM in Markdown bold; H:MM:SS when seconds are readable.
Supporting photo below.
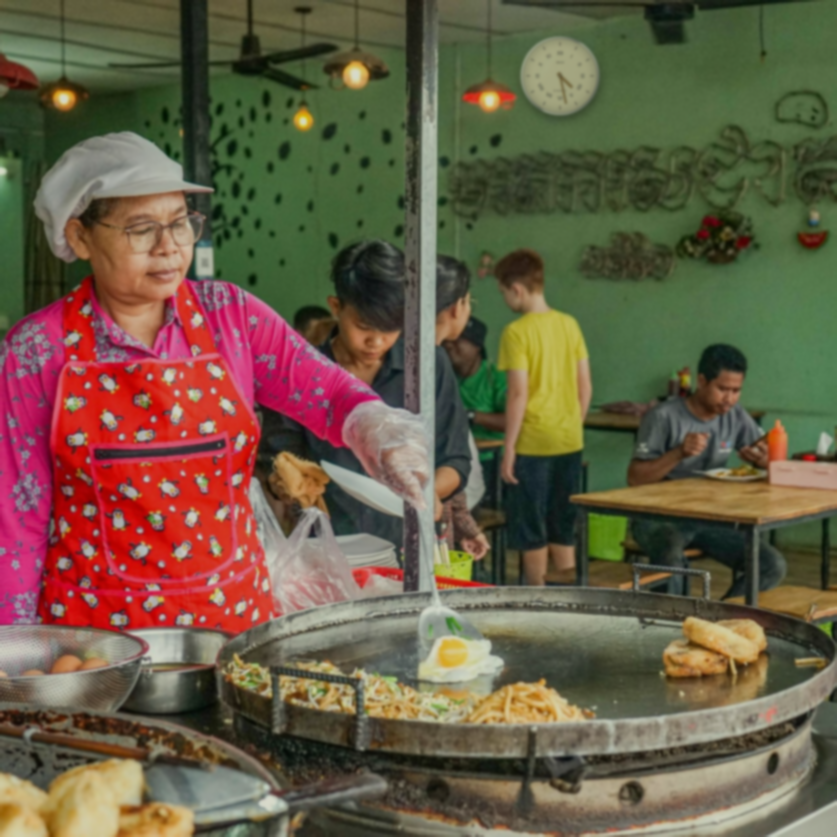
**4:28**
